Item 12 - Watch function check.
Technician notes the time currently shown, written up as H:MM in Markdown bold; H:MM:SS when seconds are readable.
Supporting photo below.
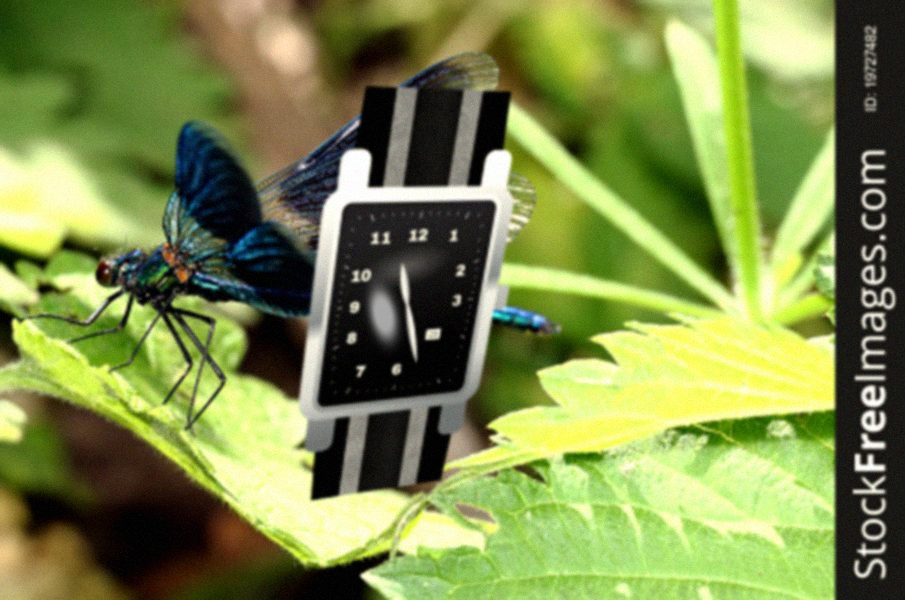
**11:27**
